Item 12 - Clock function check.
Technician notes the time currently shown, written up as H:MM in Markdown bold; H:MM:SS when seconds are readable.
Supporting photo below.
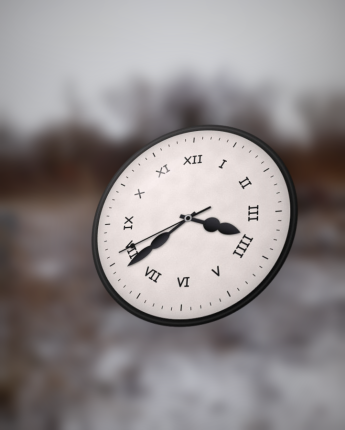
**3:38:41**
